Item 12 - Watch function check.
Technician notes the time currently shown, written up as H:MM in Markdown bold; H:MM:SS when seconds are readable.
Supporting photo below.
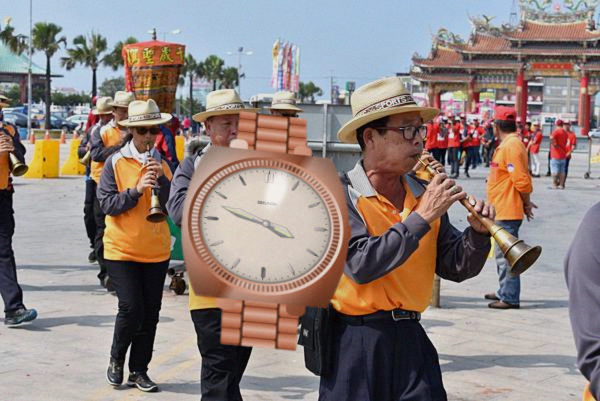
**3:48**
